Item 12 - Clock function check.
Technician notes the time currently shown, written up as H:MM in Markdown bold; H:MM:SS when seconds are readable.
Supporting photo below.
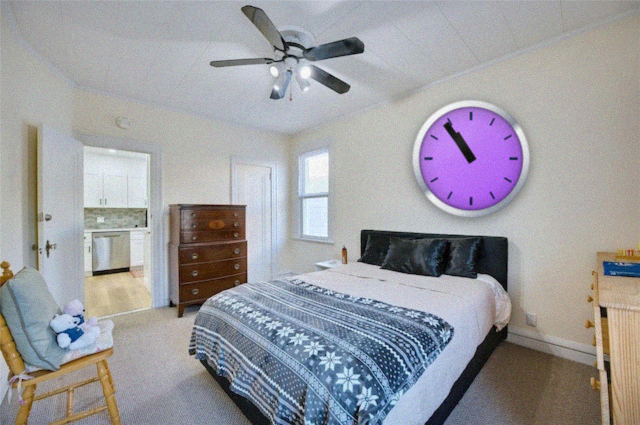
**10:54**
